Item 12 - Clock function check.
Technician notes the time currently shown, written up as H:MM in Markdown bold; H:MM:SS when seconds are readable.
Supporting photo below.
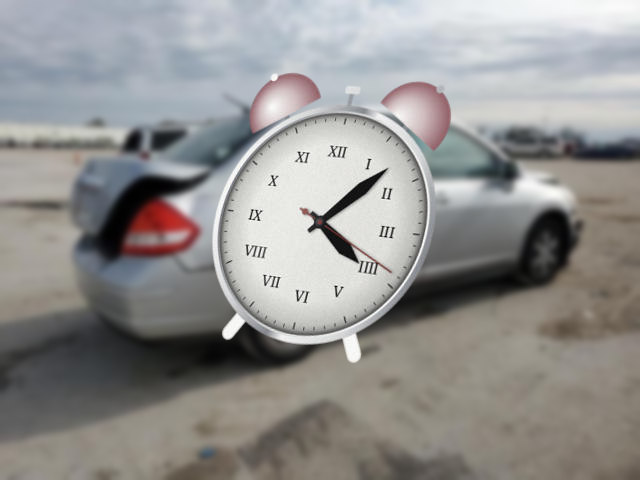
**4:07:19**
